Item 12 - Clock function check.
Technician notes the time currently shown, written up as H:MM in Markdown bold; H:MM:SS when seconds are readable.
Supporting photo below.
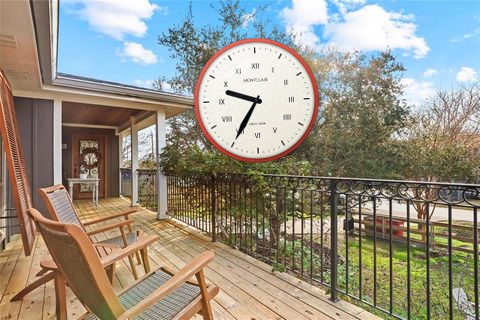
**9:35**
